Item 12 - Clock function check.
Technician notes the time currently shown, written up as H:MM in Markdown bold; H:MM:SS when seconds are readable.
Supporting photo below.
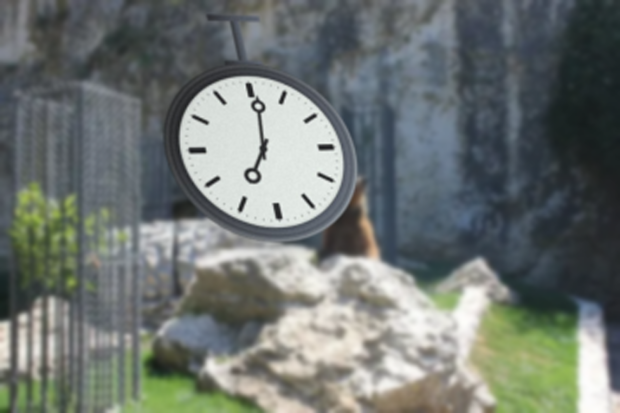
**7:01**
